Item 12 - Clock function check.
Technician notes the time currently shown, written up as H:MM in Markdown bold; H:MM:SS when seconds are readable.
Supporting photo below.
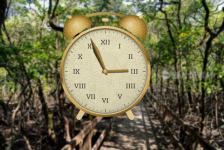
**2:56**
